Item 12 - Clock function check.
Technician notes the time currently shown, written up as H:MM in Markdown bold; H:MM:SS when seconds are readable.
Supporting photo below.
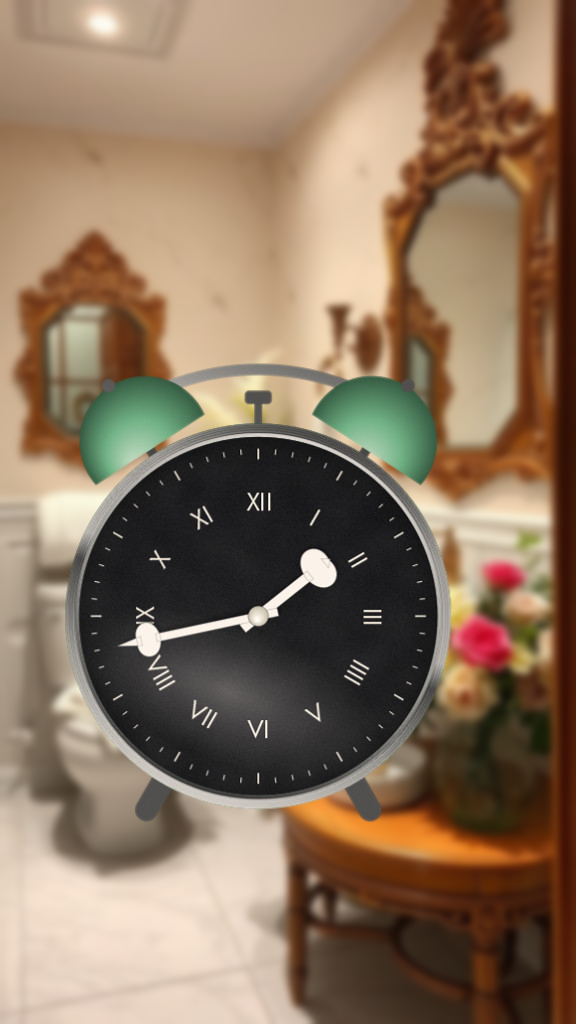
**1:43**
